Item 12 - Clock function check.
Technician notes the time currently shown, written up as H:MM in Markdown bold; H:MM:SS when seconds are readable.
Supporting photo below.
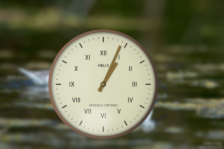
**1:04**
